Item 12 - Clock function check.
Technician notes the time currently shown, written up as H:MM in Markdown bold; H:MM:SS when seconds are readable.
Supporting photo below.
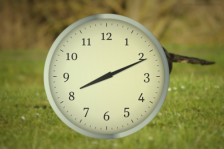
**8:11**
